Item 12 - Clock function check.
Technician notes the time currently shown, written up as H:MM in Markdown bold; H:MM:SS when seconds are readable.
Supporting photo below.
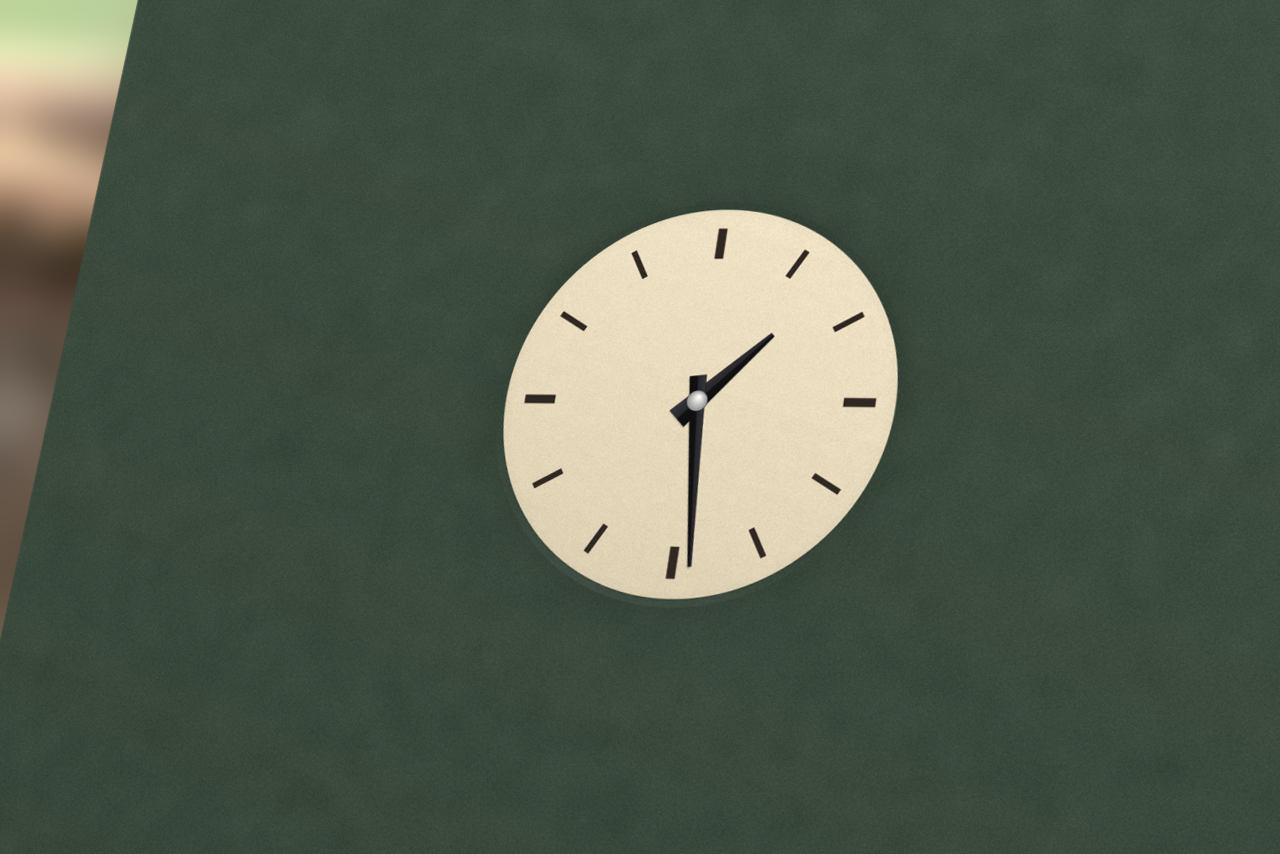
**1:29**
